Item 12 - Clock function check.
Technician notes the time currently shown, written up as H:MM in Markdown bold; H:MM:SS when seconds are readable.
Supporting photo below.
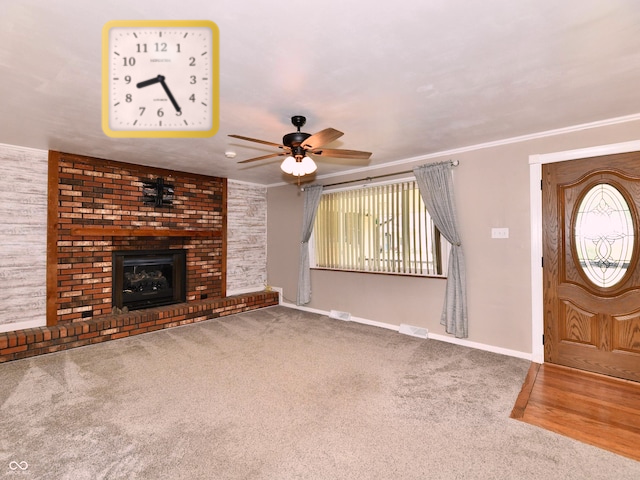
**8:25**
